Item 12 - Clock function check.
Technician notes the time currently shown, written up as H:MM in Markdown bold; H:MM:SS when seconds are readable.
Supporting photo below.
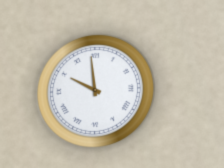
**9:59**
